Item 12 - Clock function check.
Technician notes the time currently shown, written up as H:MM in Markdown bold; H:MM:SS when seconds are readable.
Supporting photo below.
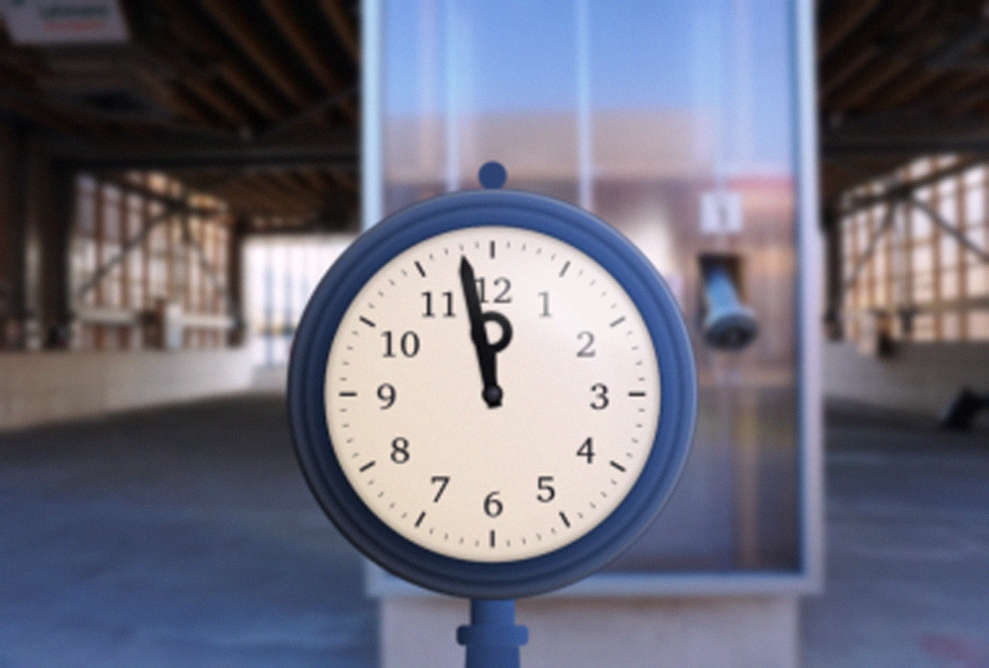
**11:58**
